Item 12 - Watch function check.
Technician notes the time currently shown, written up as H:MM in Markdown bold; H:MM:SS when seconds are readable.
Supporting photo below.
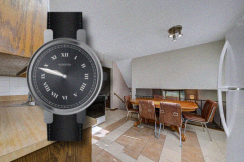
**9:48**
